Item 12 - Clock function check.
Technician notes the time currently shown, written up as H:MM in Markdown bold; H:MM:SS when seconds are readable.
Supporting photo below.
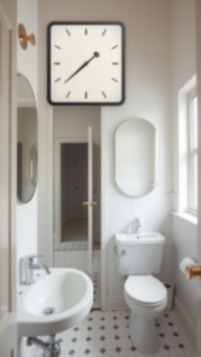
**1:38**
